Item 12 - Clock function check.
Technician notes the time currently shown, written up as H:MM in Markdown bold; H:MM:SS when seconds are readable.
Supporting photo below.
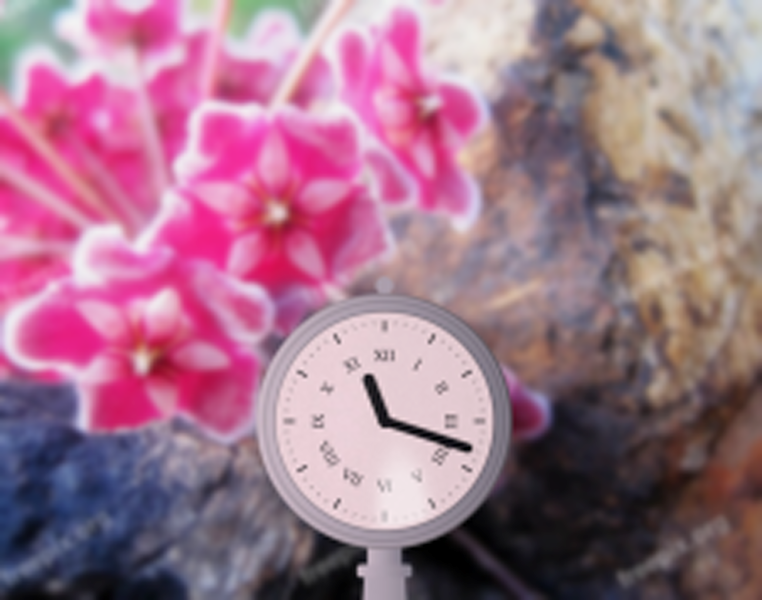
**11:18**
